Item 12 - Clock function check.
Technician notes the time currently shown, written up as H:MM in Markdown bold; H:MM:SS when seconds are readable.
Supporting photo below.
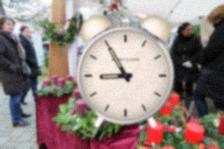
**8:55**
